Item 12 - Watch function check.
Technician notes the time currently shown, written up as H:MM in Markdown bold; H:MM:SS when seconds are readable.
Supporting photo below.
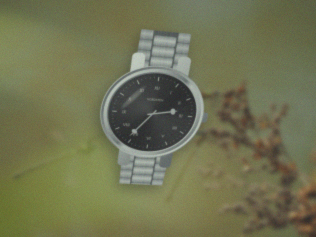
**2:36**
